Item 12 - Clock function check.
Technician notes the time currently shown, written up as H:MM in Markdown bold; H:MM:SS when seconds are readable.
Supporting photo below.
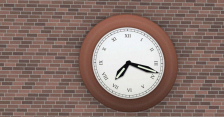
**7:18**
